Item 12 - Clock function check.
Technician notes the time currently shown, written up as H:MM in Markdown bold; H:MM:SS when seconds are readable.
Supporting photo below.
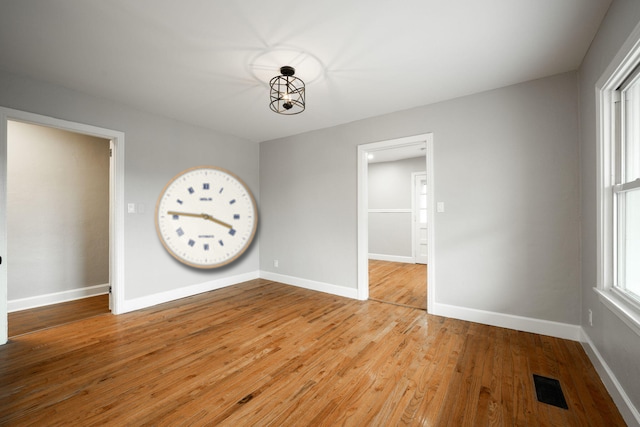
**3:46**
